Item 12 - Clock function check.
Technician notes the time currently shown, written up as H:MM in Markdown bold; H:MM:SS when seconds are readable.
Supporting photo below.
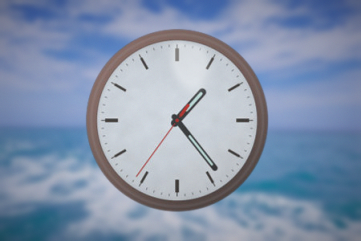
**1:23:36**
